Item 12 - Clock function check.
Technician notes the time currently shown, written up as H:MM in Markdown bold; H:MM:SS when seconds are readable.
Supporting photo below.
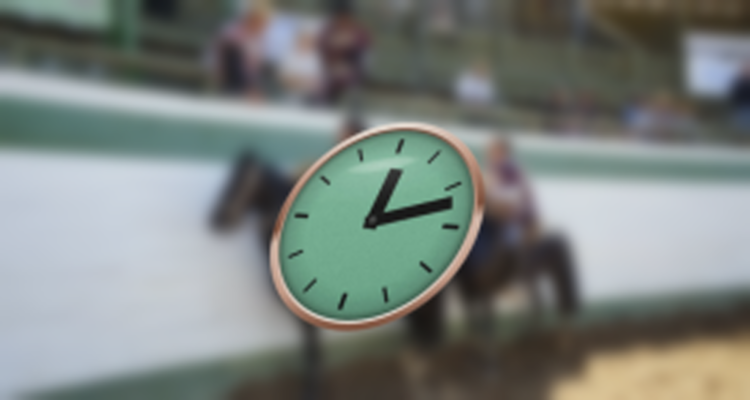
**12:12**
